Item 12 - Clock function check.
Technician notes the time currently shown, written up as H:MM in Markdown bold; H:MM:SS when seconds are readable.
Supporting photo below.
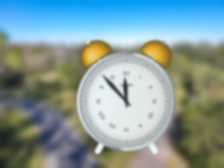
**11:53**
